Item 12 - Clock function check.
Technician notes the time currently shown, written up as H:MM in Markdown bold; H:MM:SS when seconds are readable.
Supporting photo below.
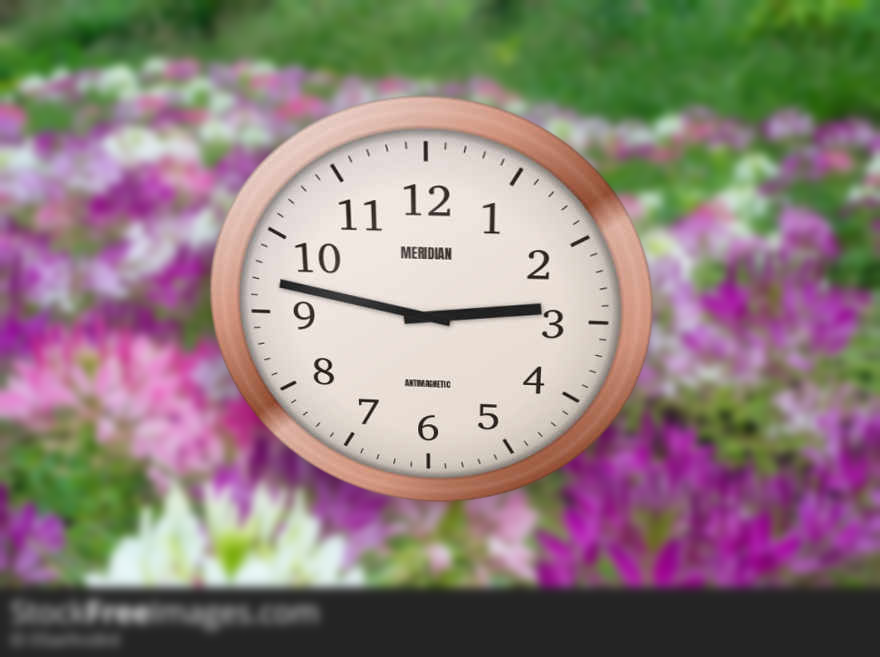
**2:47**
